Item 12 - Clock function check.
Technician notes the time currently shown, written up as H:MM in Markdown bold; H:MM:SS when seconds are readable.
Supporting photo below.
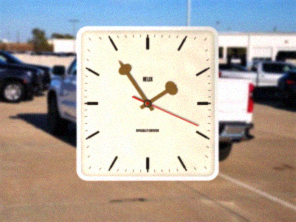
**1:54:19**
